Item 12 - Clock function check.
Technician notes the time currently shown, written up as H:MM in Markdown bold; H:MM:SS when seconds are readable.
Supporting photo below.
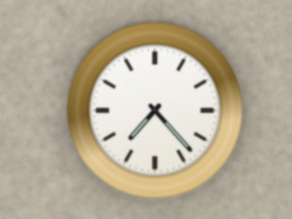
**7:23**
